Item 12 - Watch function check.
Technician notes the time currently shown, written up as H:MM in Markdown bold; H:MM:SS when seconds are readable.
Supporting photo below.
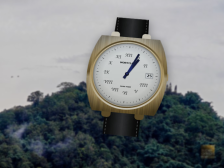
**1:04**
